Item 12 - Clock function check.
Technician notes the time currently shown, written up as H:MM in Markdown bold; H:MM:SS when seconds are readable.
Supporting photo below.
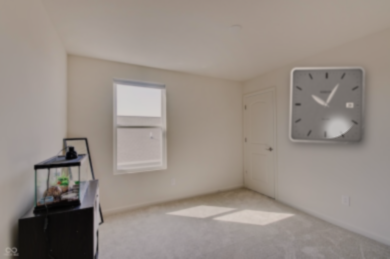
**10:05**
